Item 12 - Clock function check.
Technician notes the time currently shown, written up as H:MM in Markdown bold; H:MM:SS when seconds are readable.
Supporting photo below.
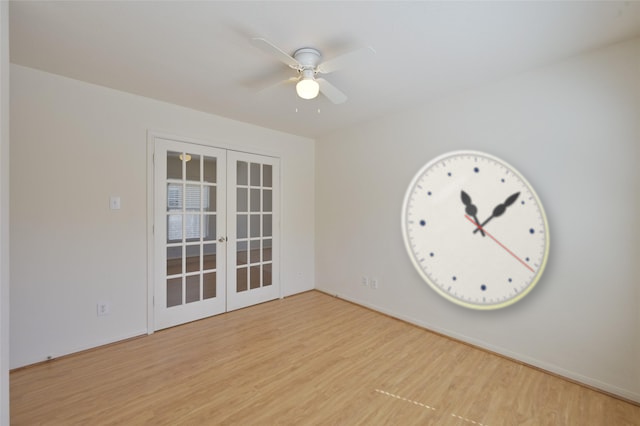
**11:08:21**
